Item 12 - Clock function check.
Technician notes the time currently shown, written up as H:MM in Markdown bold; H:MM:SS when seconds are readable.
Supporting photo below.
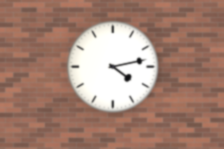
**4:13**
